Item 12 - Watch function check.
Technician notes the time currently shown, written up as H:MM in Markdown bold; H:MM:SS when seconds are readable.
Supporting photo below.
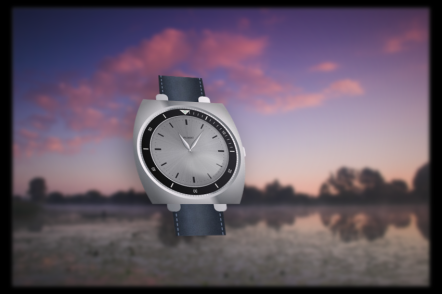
**11:06**
